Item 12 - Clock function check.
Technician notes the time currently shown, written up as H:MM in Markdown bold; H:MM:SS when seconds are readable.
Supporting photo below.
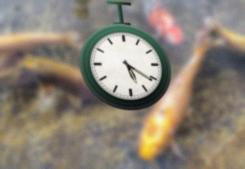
**5:21**
